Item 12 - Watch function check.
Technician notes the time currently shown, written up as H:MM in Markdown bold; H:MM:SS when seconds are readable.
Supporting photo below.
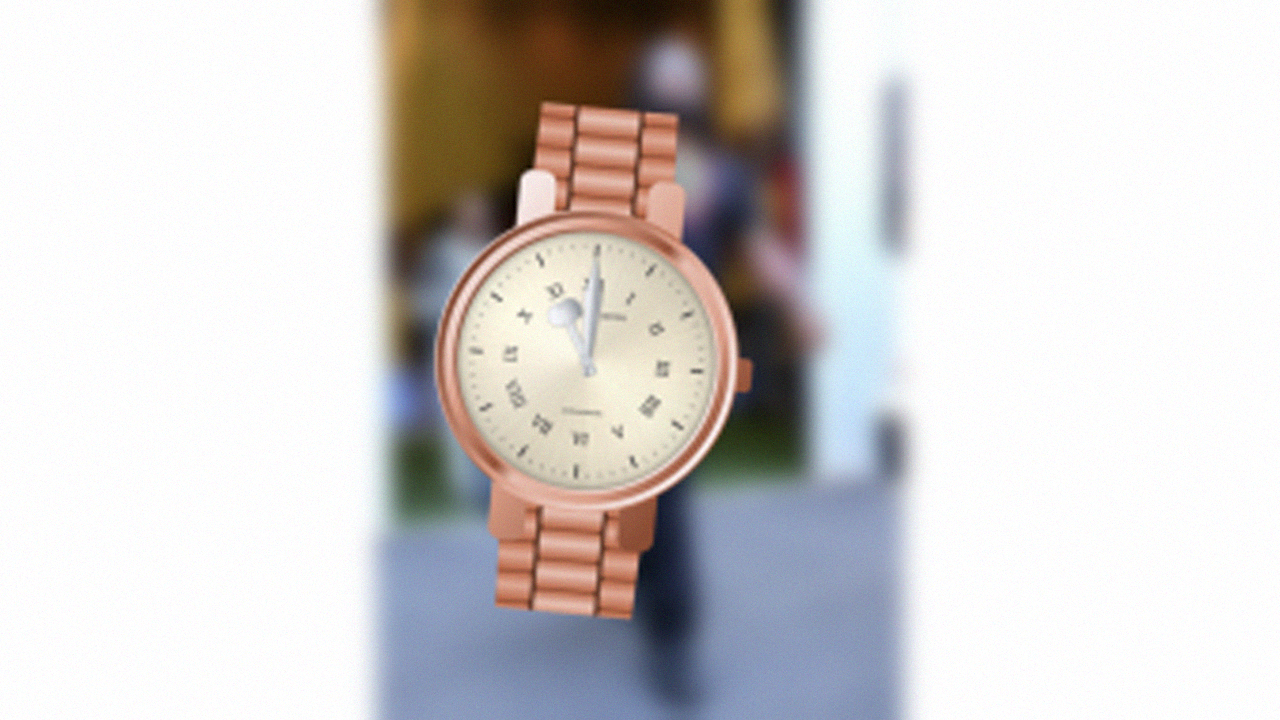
**11:00**
